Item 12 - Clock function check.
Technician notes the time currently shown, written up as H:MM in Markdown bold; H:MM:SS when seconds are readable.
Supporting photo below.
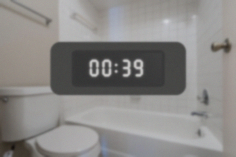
**0:39**
